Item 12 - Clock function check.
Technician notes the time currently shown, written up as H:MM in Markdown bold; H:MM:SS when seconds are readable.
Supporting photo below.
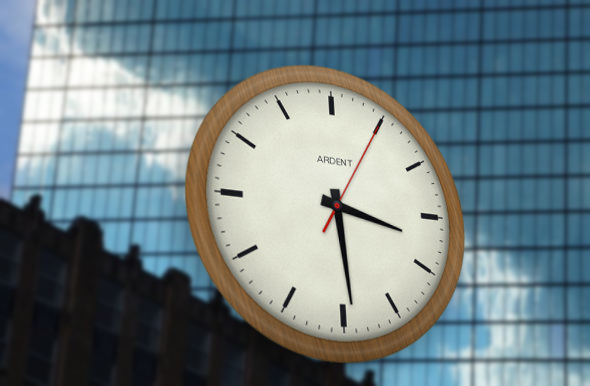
**3:29:05**
